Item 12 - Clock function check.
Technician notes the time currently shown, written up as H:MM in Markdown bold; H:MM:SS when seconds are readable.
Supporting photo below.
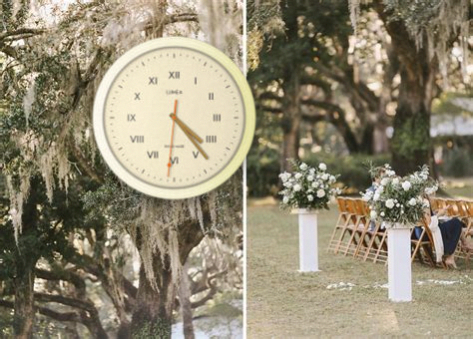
**4:23:31**
